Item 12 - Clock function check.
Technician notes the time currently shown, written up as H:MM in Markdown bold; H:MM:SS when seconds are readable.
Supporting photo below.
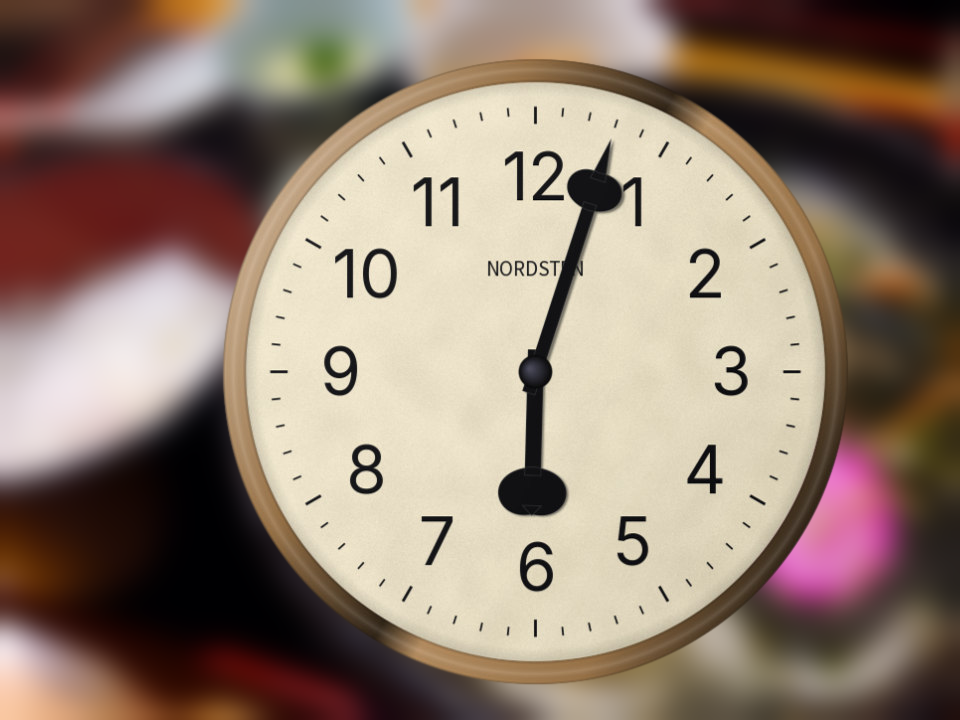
**6:03**
